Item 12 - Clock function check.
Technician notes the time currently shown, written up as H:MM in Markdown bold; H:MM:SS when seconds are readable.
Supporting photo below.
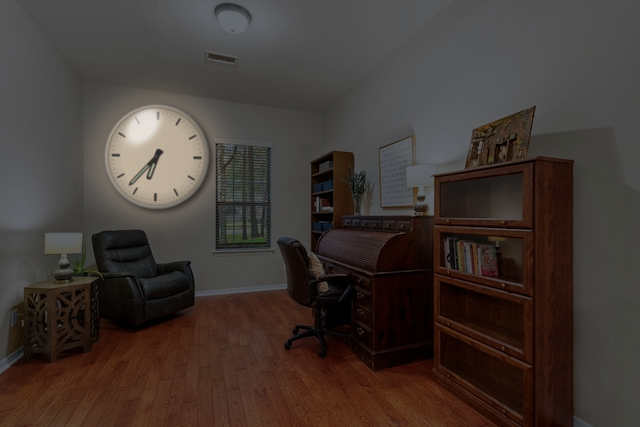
**6:37**
